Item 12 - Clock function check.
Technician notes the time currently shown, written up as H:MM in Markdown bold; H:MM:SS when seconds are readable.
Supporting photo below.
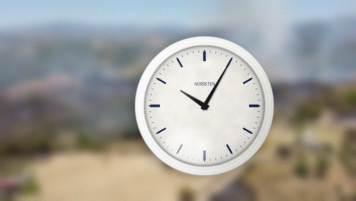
**10:05**
